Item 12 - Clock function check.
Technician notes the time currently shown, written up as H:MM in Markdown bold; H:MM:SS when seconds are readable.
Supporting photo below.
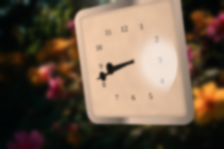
**8:42**
